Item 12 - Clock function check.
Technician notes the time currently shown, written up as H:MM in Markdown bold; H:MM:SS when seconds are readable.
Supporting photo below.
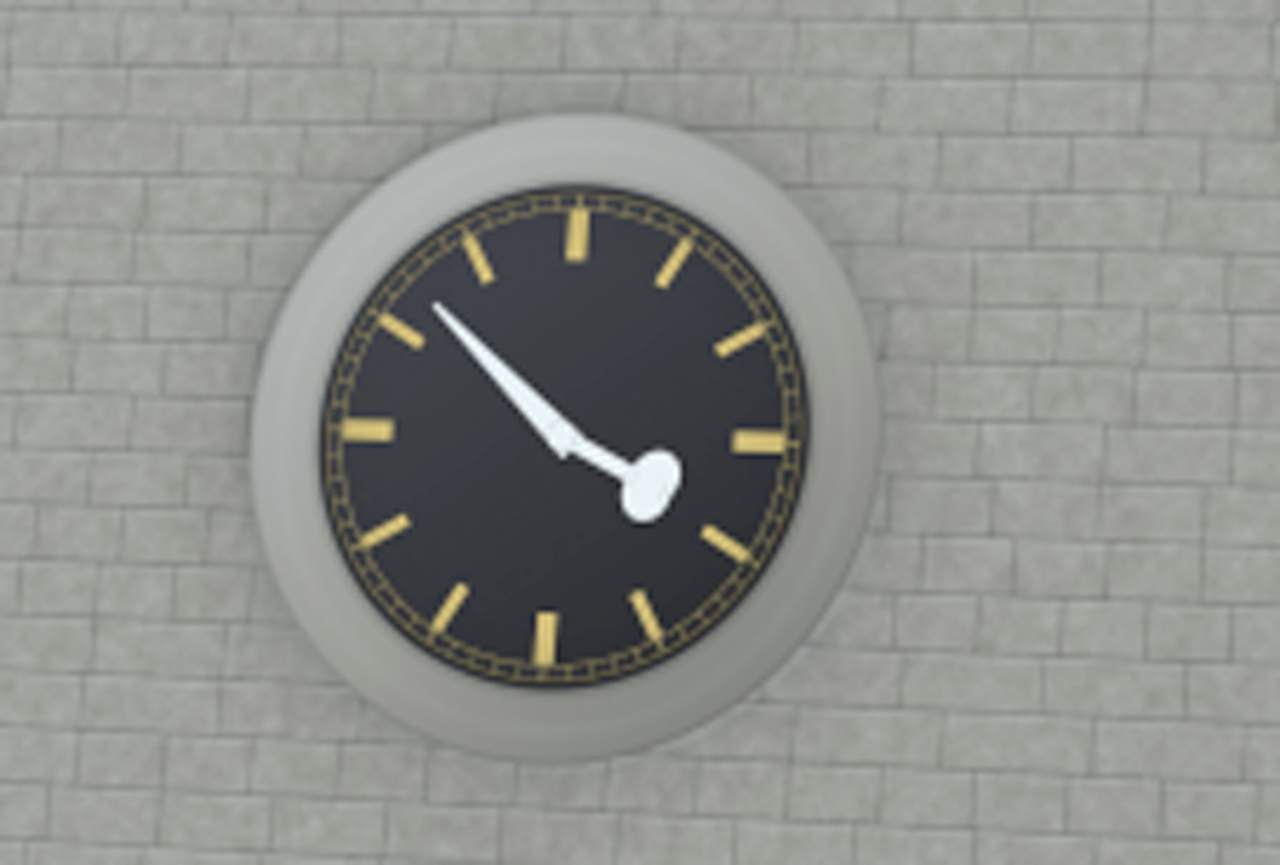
**3:52**
